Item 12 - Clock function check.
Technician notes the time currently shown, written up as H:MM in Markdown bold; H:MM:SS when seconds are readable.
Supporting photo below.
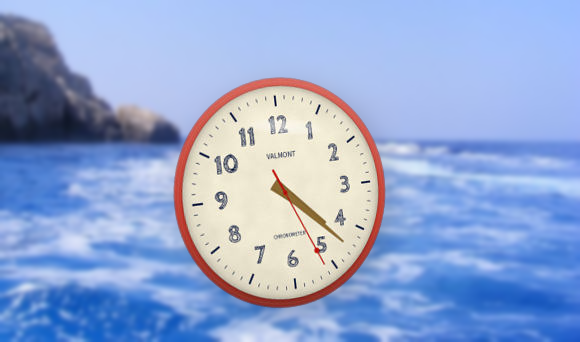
**4:22:26**
